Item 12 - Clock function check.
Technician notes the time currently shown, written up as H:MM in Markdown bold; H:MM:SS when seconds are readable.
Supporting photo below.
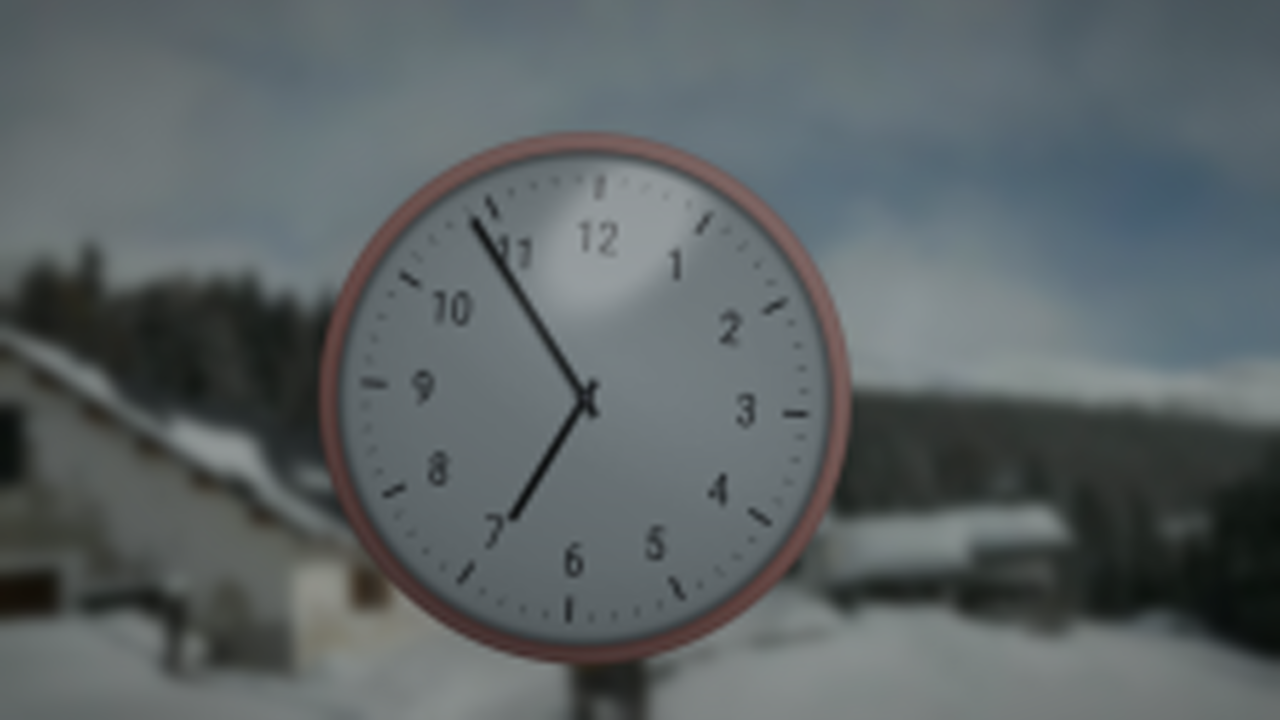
**6:54**
